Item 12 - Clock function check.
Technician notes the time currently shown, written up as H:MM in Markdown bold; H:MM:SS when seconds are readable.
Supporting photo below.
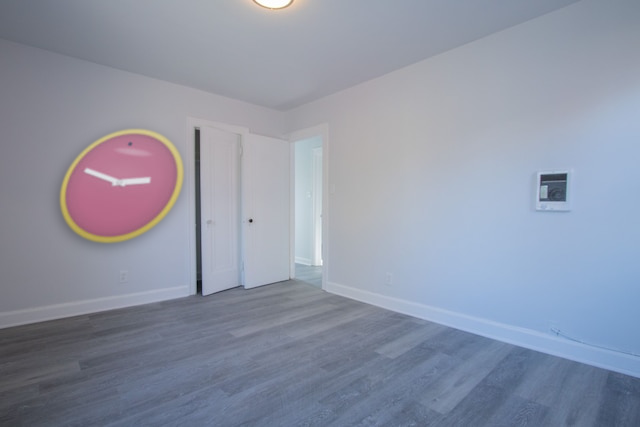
**2:48**
